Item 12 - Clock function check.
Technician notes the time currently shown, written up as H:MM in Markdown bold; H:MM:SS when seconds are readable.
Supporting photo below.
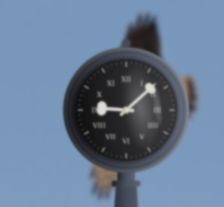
**9:08**
